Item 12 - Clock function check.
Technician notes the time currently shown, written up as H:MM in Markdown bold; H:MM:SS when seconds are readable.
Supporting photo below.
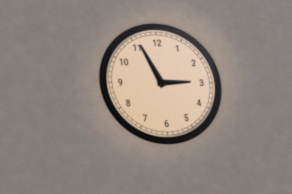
**2:56**
